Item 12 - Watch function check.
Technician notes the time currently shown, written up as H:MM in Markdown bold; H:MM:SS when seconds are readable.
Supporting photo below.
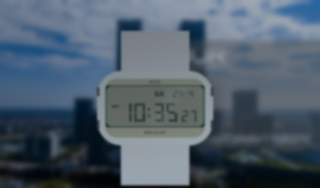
**10:35:27**
